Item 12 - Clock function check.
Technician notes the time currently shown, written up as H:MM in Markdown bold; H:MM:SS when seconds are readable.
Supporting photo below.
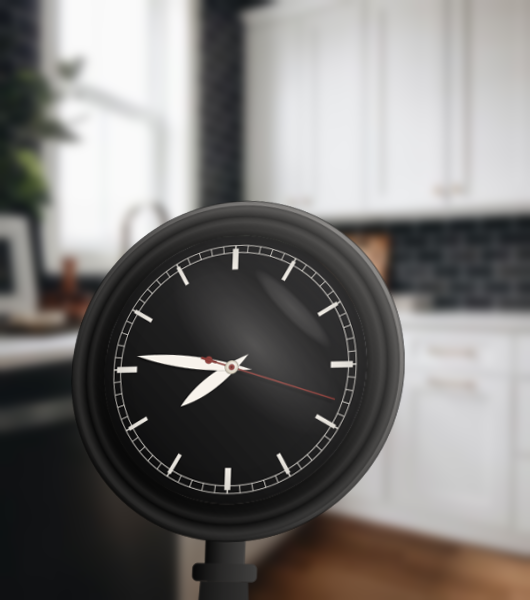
**7:46:18**
